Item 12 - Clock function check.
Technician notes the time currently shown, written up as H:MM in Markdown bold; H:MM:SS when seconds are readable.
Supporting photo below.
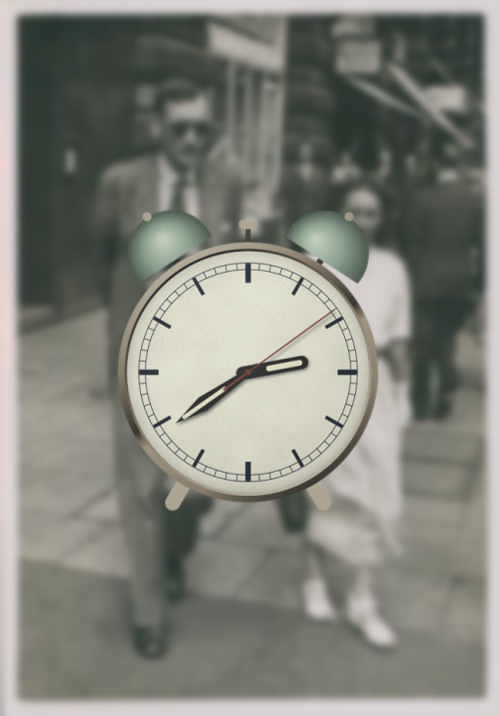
**2:39:09**
